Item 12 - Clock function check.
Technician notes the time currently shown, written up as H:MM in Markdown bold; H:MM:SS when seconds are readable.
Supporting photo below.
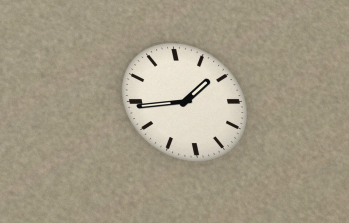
**1:44**
